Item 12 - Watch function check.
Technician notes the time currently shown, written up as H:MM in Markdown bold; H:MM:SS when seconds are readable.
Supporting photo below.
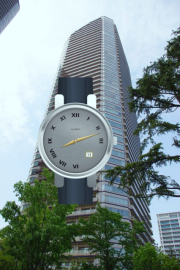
**8:12**
